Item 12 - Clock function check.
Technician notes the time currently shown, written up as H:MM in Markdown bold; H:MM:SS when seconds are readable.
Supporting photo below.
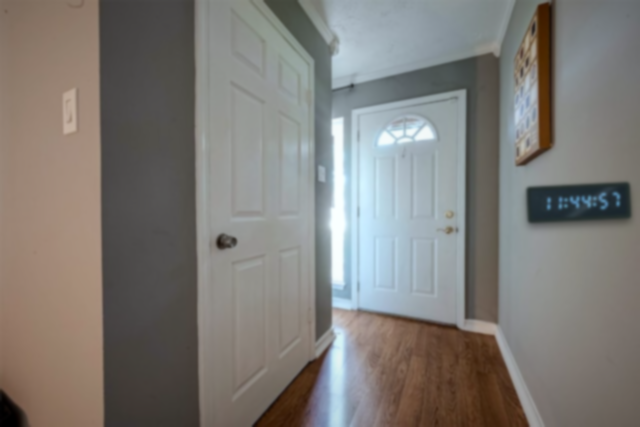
**11:44:57**
